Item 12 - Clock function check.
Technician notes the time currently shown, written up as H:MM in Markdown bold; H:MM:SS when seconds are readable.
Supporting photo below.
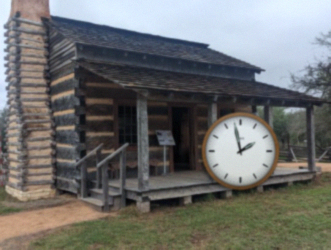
**1:58**
